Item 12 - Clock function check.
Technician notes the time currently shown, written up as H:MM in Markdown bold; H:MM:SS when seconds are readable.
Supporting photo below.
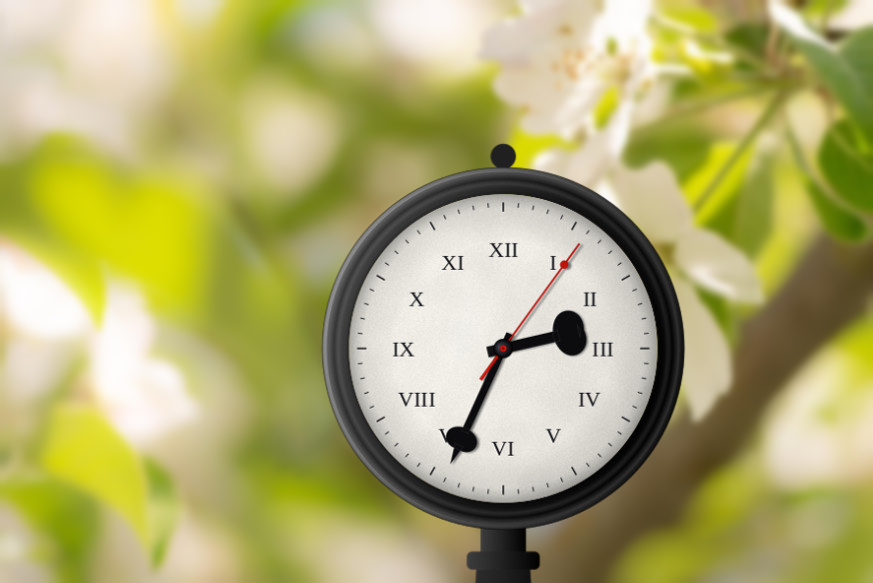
**2:34:06**
